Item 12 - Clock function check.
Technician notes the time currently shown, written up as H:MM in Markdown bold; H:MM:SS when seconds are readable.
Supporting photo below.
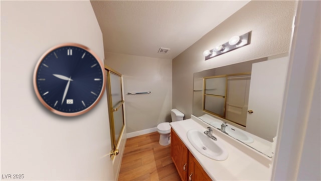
**9:33**
